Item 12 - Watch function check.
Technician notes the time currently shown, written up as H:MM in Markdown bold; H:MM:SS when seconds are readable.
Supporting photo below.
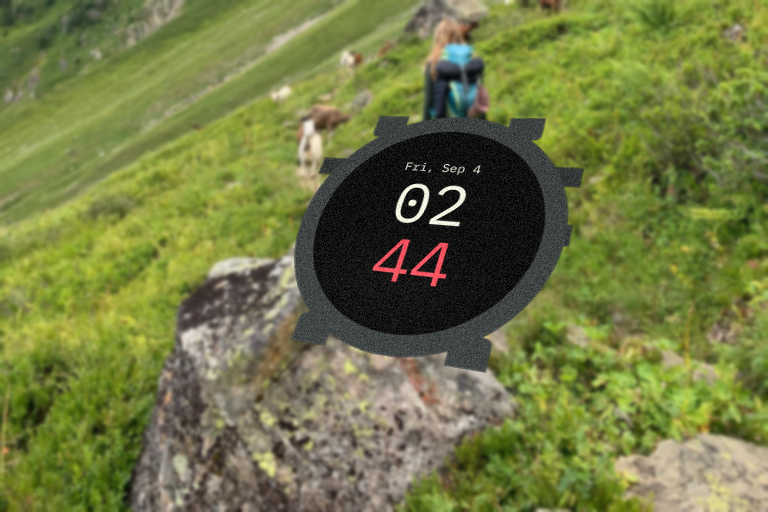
**2:44**
